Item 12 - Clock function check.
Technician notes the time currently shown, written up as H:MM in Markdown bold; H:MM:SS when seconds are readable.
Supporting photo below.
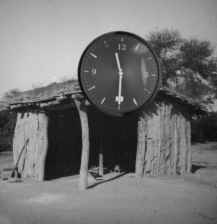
**11:30**
